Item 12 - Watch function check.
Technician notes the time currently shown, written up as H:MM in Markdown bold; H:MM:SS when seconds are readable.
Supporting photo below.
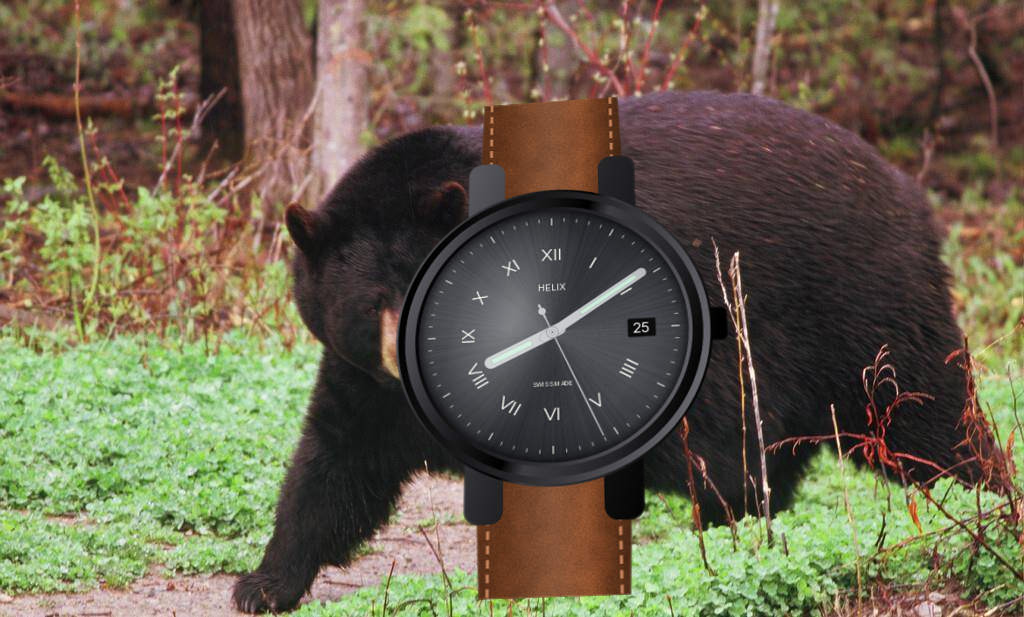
**8:09:26**
